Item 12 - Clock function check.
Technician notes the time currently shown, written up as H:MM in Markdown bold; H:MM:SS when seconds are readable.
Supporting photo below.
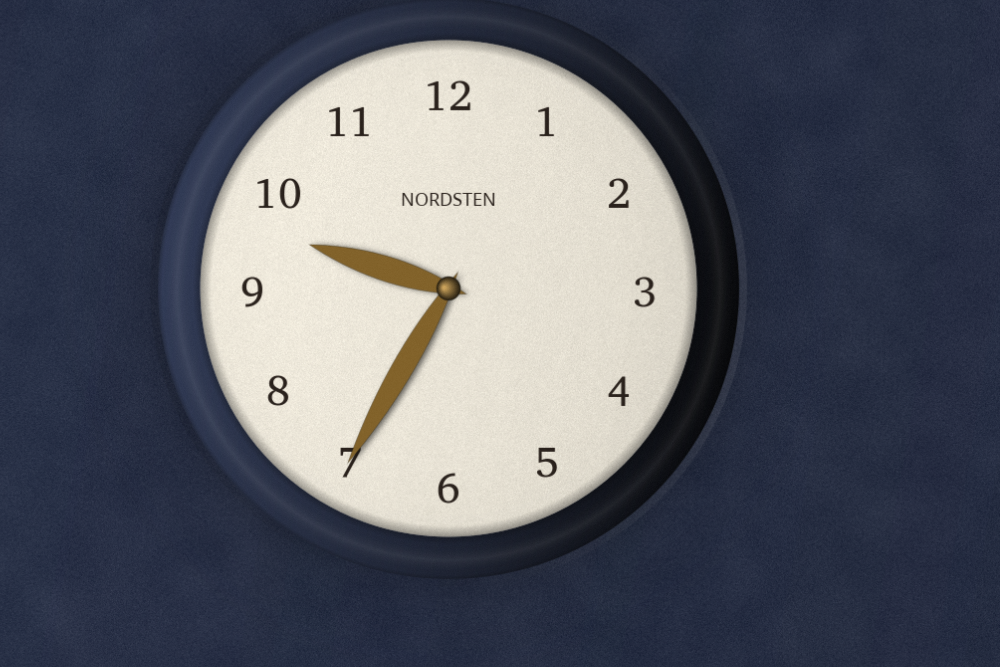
**9:35**
